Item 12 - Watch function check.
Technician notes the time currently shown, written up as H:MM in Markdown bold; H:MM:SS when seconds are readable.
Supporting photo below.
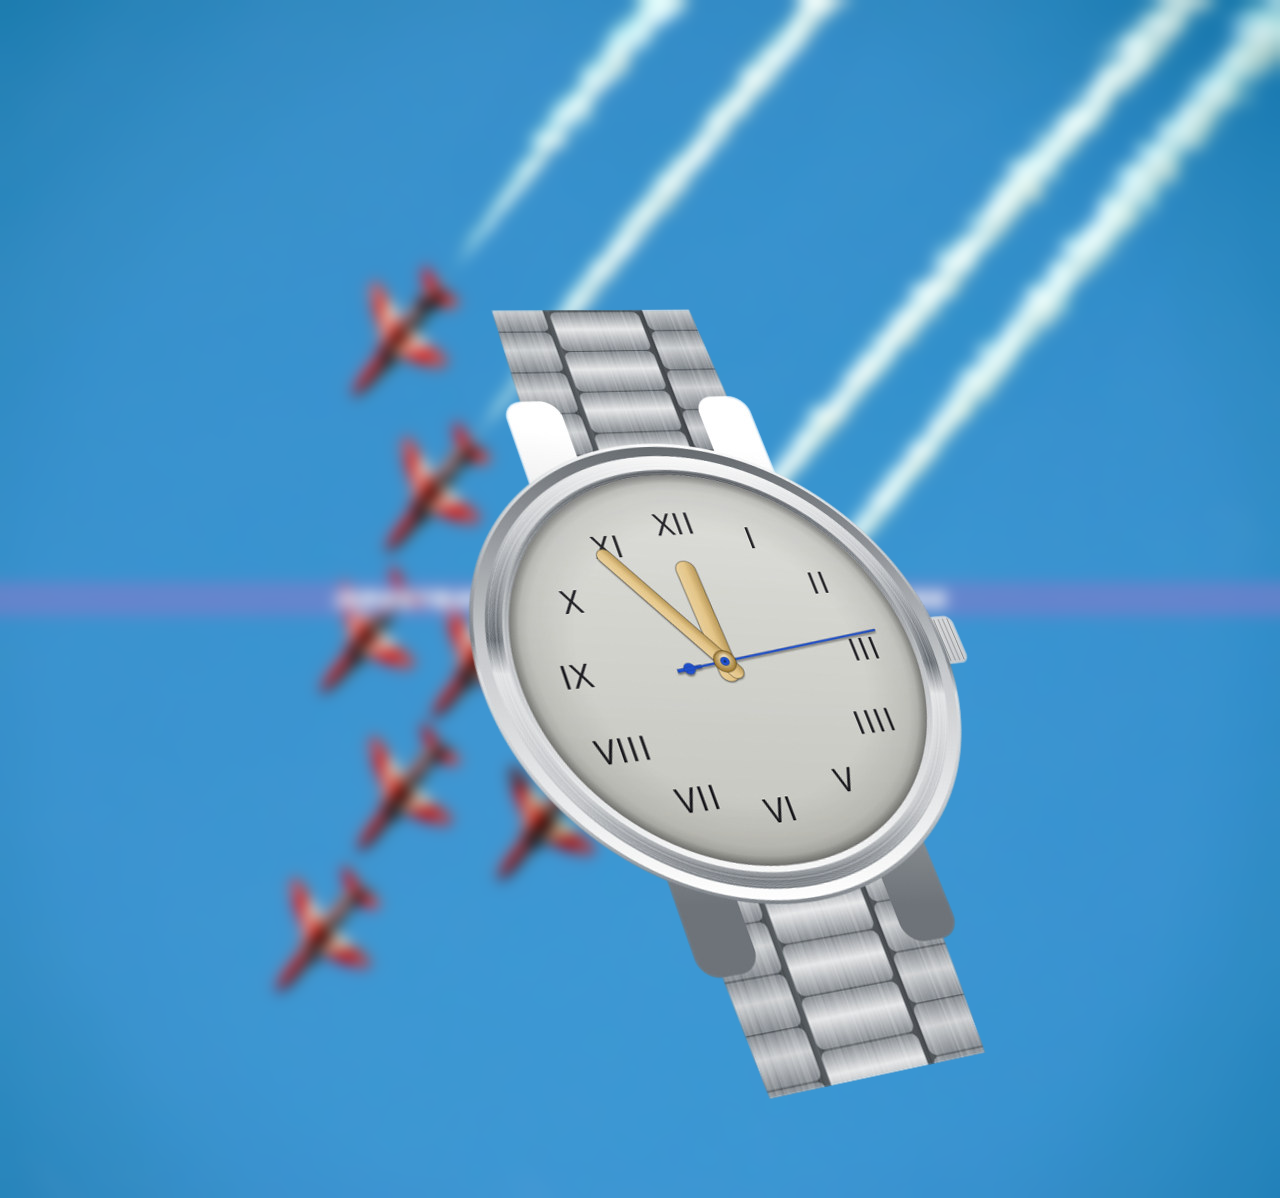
**11:54:14**
